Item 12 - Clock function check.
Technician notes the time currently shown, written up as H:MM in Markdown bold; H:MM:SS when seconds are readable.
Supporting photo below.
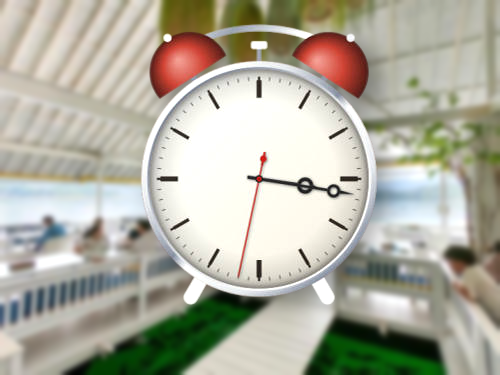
**3:16:32**
